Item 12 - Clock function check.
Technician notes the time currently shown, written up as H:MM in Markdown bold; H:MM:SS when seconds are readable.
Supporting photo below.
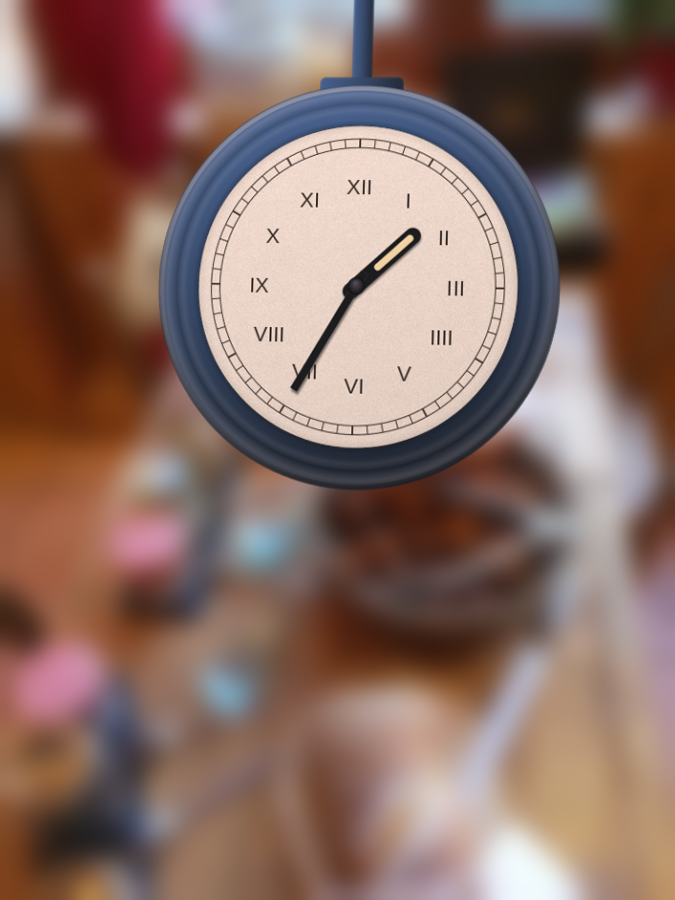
**1:35**
